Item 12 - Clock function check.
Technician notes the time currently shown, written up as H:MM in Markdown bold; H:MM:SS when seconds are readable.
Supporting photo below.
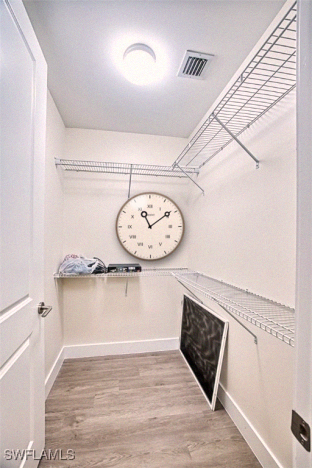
**11:09**
